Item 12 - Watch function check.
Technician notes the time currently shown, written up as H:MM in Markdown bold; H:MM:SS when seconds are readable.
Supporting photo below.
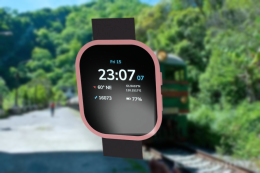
**23:07**
